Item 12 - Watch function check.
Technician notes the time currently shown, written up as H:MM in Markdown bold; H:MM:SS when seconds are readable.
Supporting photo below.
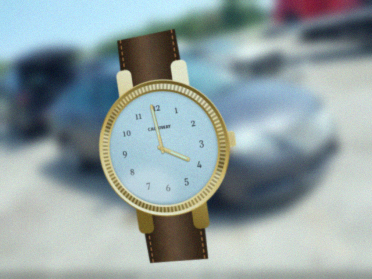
**3:59**
